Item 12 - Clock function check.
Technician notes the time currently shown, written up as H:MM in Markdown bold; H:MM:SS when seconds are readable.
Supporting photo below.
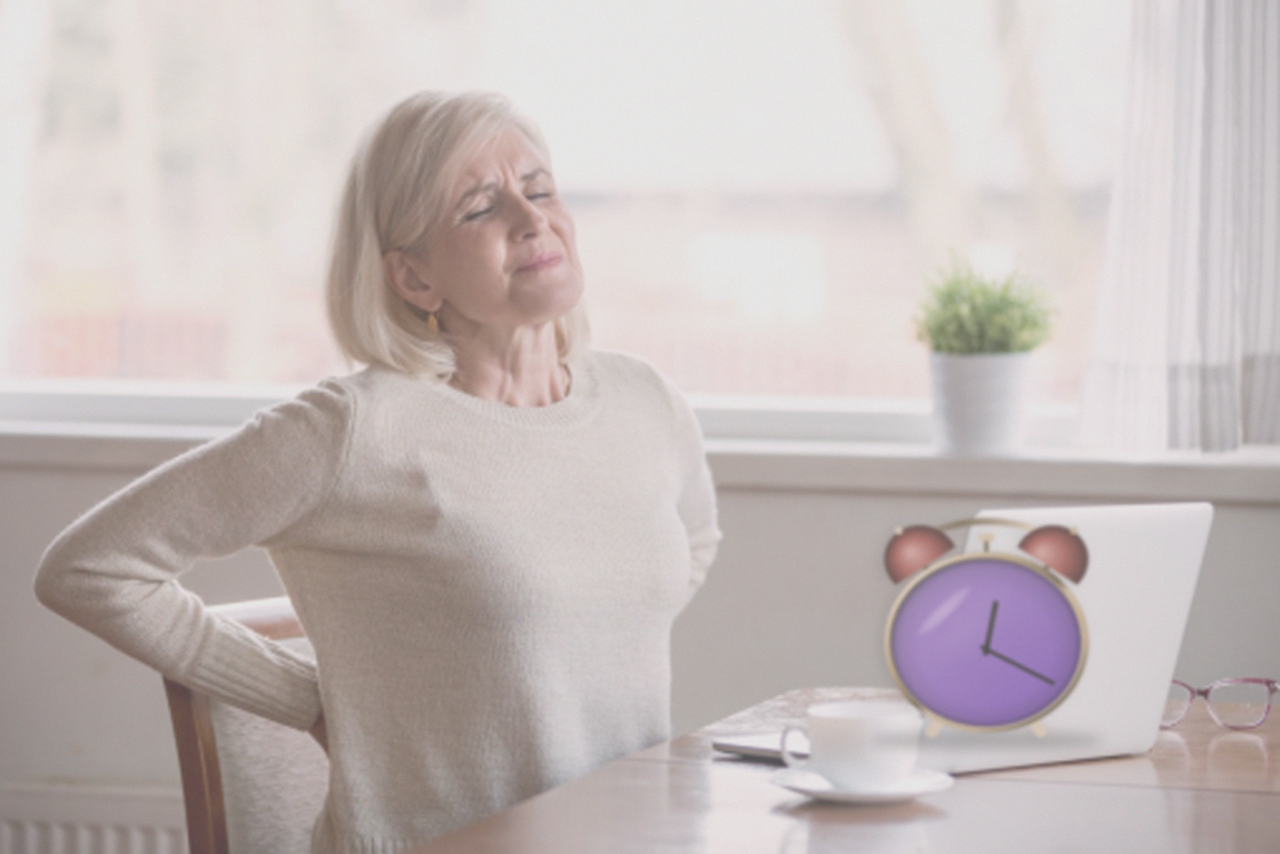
**12:20**
